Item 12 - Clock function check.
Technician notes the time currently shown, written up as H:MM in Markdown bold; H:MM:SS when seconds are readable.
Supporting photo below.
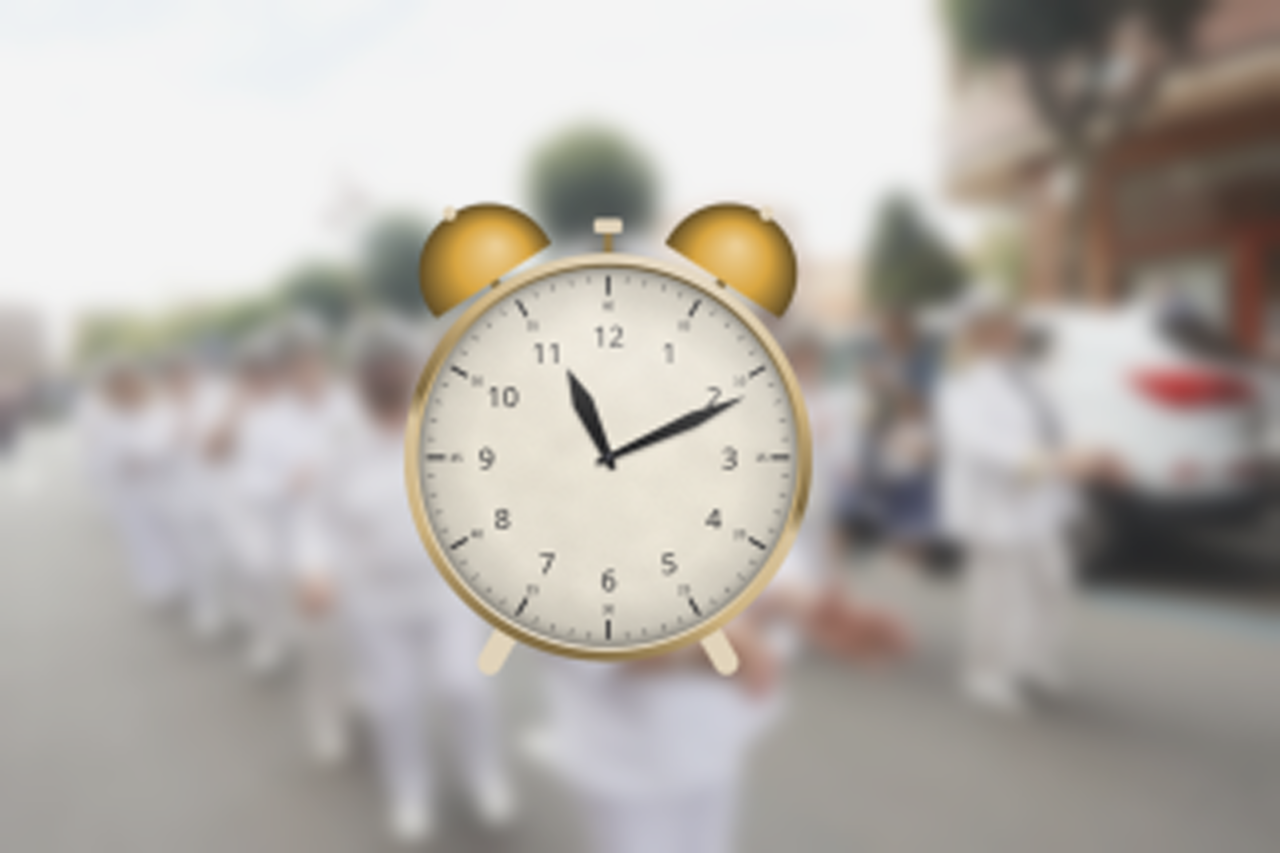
**11:11**
